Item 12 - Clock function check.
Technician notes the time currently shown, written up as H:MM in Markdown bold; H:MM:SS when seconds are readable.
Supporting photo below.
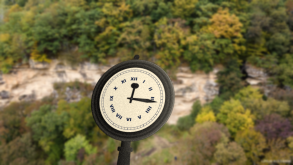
**12:16**
